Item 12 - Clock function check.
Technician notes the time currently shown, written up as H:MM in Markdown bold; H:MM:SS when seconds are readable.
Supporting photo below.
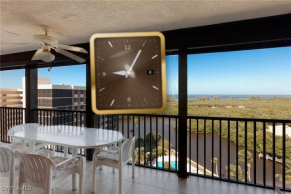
**9:05**
